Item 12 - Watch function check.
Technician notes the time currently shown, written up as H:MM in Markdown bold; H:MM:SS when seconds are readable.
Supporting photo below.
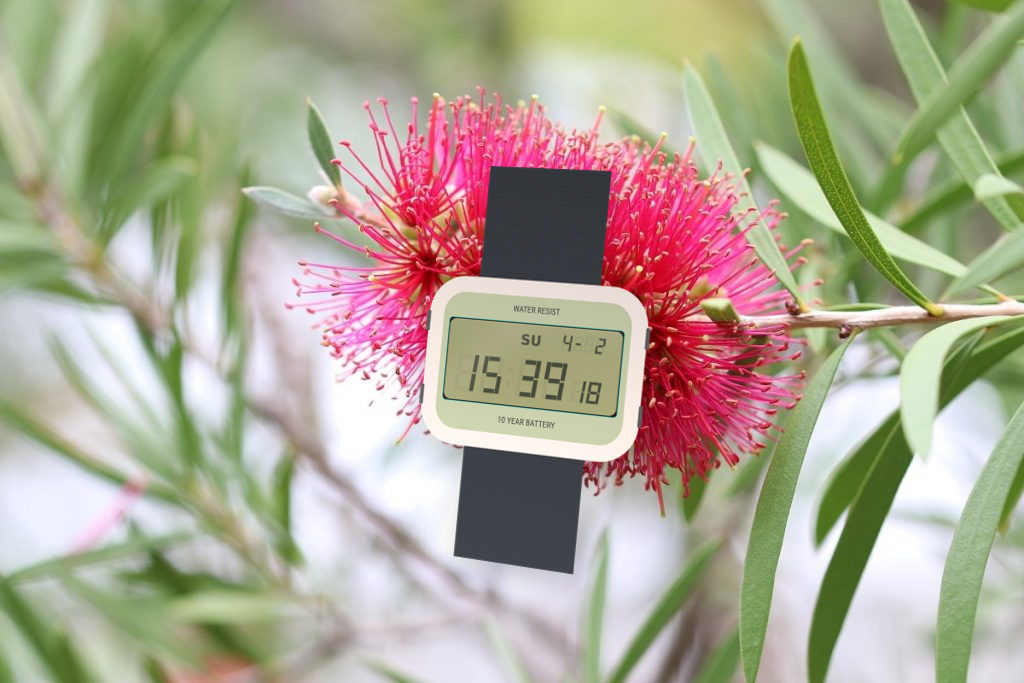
**15:39:18**
